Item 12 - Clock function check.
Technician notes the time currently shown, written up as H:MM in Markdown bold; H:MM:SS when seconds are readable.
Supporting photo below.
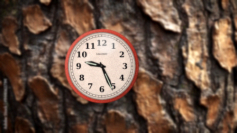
**9:26**
